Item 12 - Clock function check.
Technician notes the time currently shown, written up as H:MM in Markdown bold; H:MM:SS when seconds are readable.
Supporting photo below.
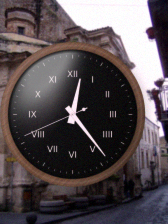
**12:23:41**
